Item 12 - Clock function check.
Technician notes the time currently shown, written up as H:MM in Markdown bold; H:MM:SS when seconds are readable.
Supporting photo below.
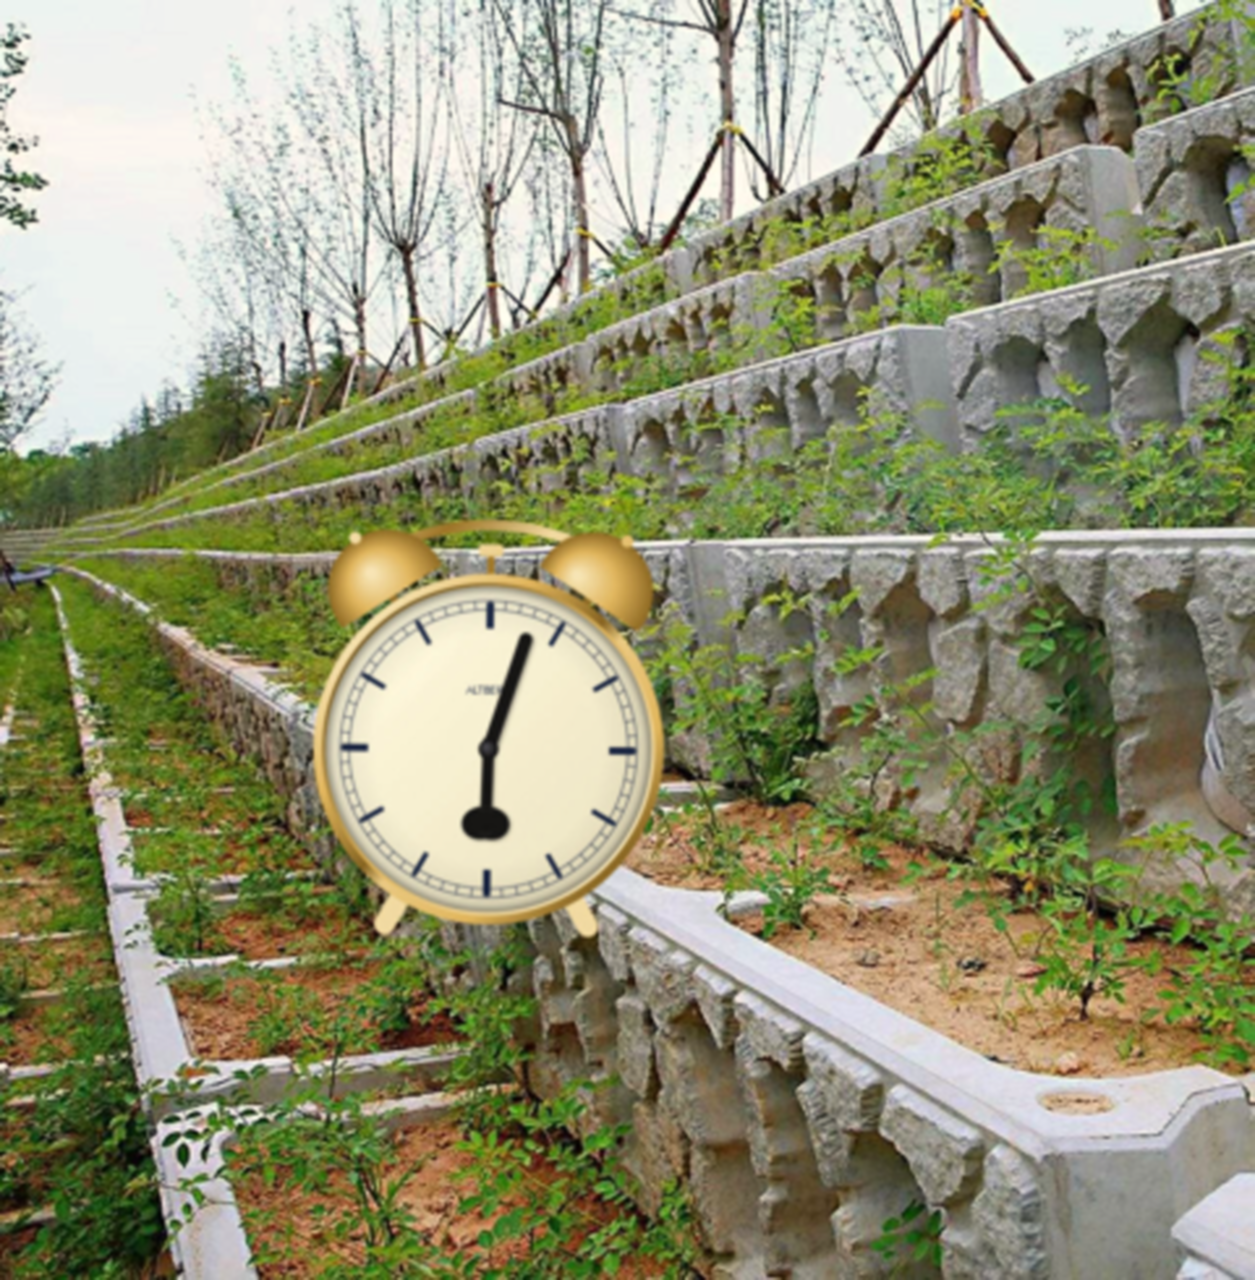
**6:03**
